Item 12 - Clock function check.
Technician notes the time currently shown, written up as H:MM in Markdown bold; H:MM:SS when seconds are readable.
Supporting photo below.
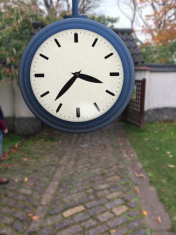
**3:37**
